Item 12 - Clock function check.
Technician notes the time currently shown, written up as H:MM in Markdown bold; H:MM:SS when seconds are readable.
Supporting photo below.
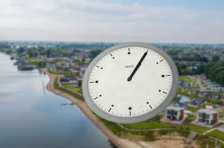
**1:05**
